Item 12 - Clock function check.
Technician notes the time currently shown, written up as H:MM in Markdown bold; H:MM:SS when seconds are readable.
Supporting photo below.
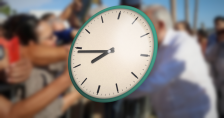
**7:44**
